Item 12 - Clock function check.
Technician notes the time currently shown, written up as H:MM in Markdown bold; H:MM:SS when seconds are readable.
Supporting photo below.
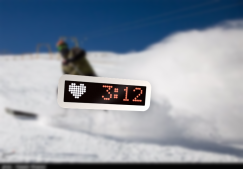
**3:12**
